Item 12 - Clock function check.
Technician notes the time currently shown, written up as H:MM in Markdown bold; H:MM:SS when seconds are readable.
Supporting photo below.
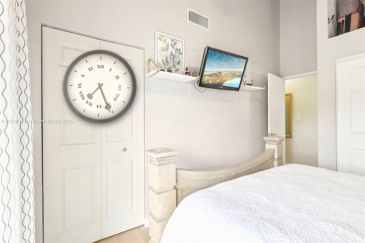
**7:26**
